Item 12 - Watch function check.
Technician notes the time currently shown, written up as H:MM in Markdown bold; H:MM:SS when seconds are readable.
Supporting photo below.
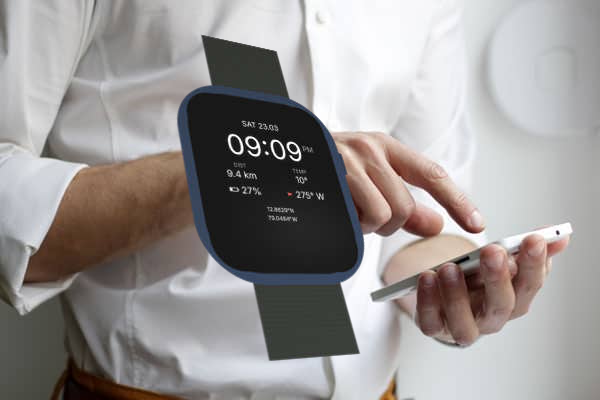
**9:09**
